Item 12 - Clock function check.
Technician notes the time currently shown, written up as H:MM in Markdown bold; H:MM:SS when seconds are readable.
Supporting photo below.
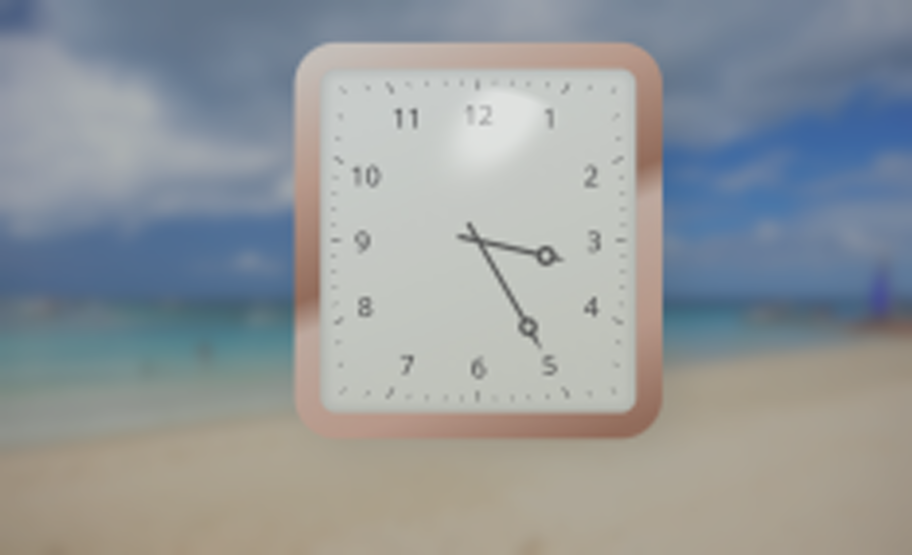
**3:25**
